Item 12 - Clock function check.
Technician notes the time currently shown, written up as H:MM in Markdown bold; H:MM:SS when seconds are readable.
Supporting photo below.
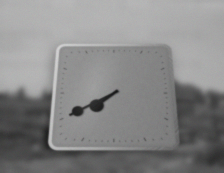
**7:40**
